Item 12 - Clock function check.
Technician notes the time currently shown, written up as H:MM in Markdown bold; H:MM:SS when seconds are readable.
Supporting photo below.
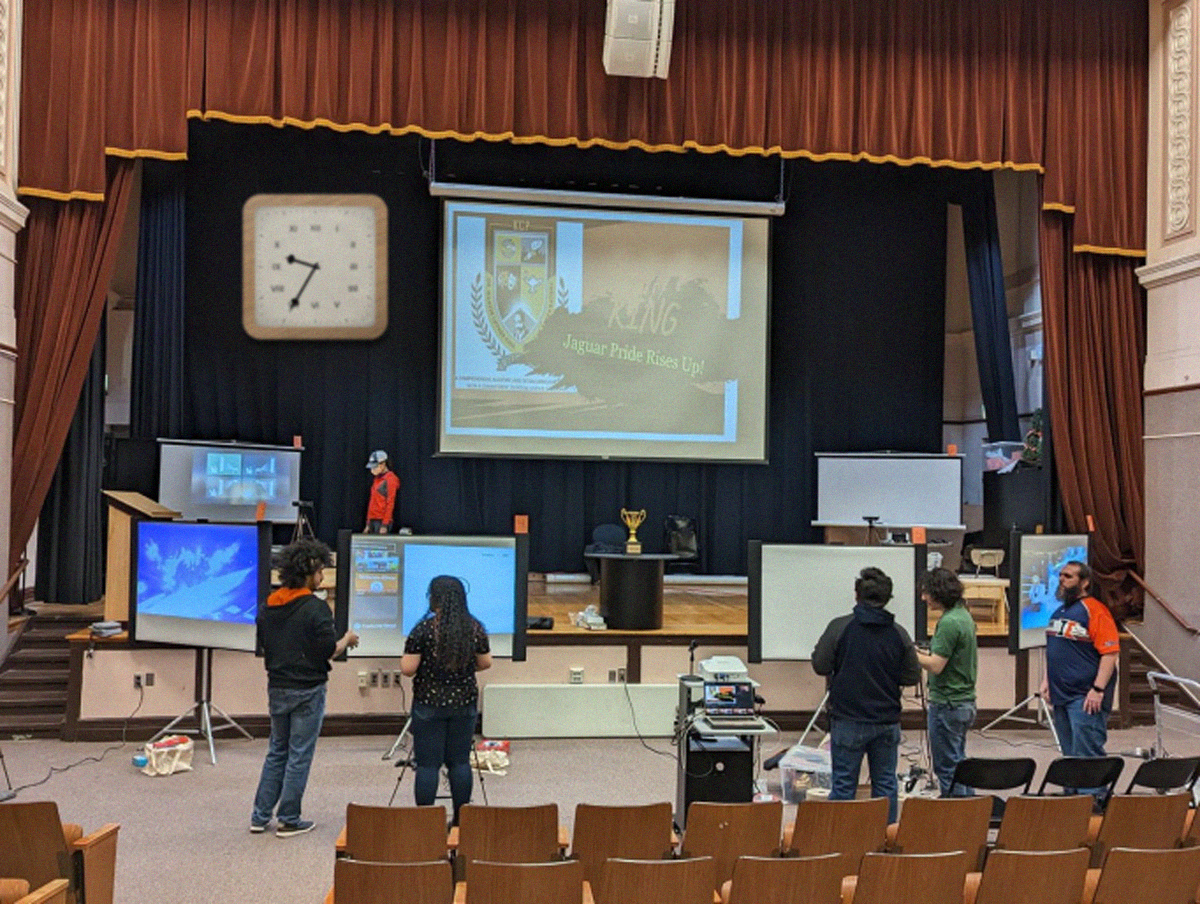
**9:35**
